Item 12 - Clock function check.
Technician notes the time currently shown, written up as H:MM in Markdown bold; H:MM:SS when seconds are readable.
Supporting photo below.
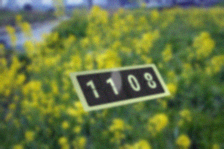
**11:08**
